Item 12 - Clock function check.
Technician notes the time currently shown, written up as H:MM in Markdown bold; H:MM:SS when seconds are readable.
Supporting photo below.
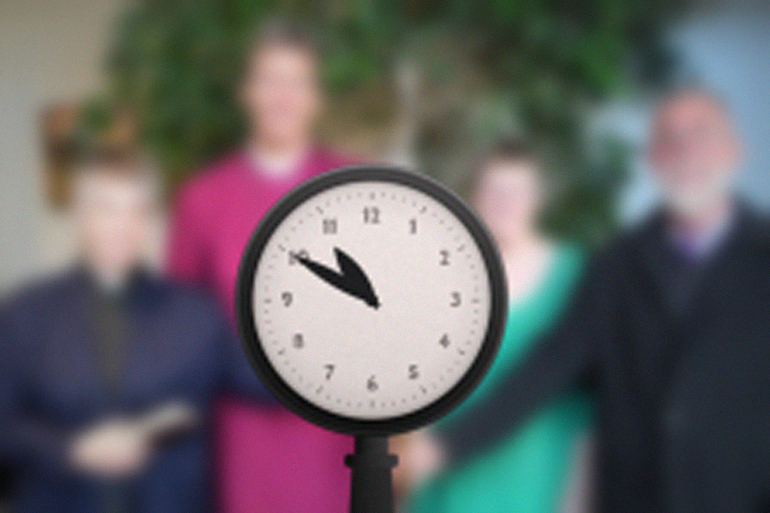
**10:50**
